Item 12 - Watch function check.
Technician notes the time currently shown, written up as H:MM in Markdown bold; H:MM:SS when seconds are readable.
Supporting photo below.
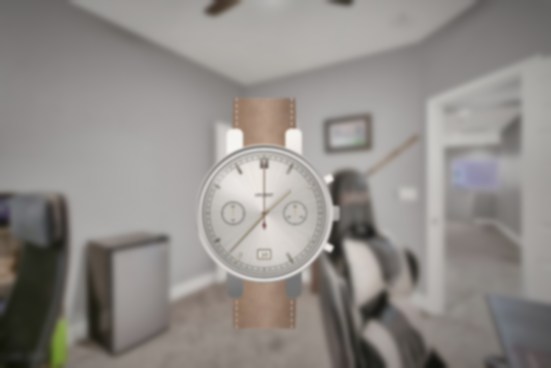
**1:37**
